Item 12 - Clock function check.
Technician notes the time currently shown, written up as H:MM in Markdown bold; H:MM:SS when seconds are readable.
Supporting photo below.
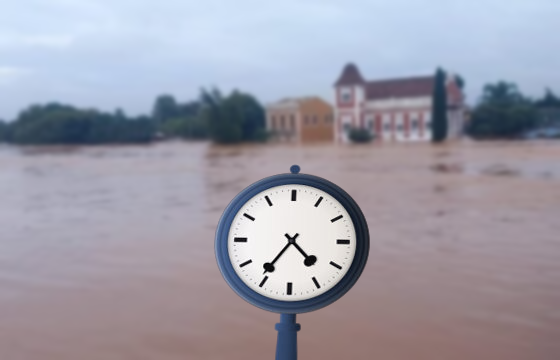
**4:36**
